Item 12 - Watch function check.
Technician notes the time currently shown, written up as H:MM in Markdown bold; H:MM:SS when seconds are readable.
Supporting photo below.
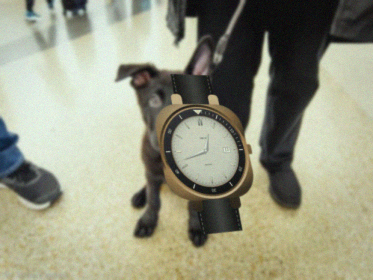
**12:42**
